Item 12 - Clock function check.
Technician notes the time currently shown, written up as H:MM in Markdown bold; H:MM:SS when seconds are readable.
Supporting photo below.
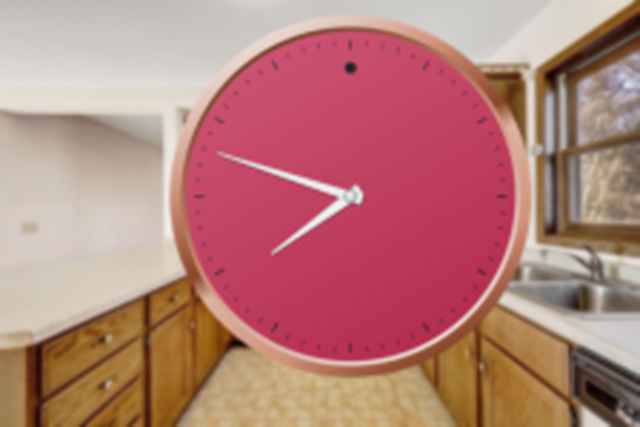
**7:48**
